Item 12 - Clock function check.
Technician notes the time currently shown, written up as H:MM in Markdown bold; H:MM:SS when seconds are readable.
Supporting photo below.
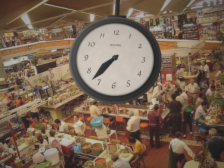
**7:37**
